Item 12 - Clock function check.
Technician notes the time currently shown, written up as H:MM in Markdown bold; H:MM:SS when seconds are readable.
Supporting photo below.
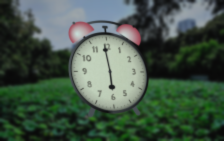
**5:59**
